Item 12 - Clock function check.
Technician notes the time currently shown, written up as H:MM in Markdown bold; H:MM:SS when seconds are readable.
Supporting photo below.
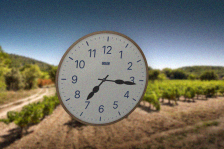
**7:16**
